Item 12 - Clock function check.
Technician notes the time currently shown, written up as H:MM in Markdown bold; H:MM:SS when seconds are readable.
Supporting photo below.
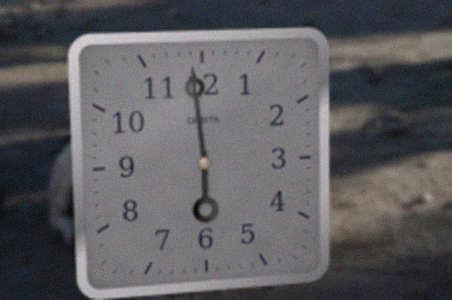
**5:59**
